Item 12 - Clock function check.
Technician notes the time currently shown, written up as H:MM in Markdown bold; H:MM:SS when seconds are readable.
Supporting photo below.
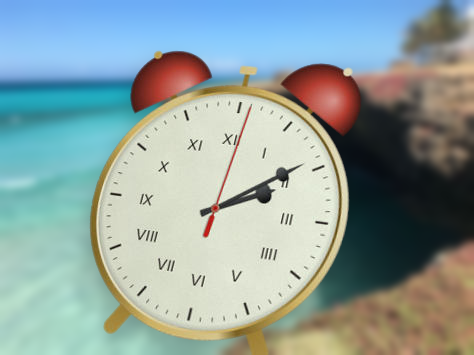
**2:09:01**
